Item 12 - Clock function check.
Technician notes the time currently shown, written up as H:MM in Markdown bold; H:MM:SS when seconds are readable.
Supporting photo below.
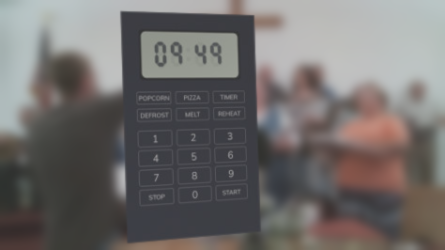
**9:49**
